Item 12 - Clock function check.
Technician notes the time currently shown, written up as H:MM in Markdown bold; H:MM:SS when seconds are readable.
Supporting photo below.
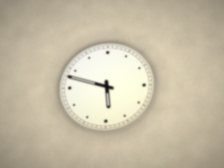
**5:48**
